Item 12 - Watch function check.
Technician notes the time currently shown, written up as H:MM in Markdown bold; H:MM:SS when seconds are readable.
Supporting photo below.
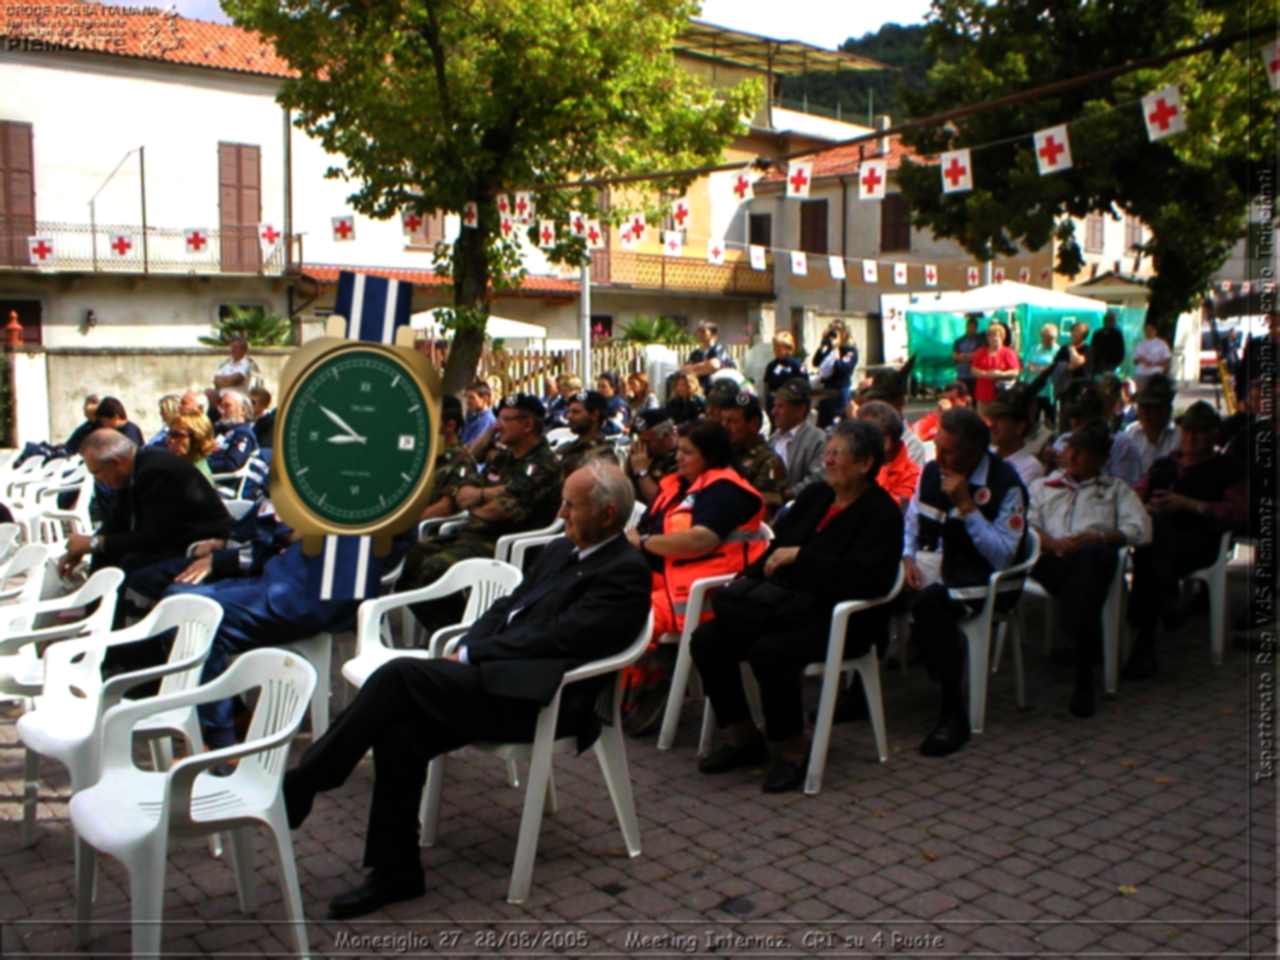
**8:50**
